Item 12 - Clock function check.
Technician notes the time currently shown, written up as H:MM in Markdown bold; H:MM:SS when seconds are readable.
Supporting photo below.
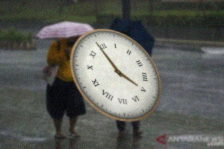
**4:59**
